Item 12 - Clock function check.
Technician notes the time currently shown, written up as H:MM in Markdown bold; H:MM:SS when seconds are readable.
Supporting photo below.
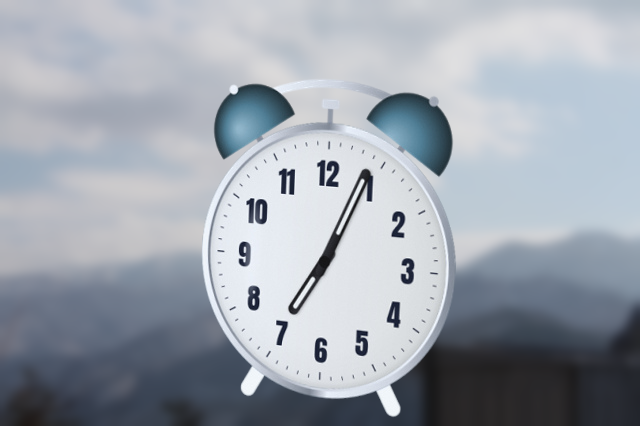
**7:04**
